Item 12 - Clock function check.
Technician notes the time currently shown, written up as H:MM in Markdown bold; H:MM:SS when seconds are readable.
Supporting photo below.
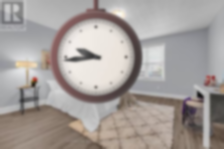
**9:44**
